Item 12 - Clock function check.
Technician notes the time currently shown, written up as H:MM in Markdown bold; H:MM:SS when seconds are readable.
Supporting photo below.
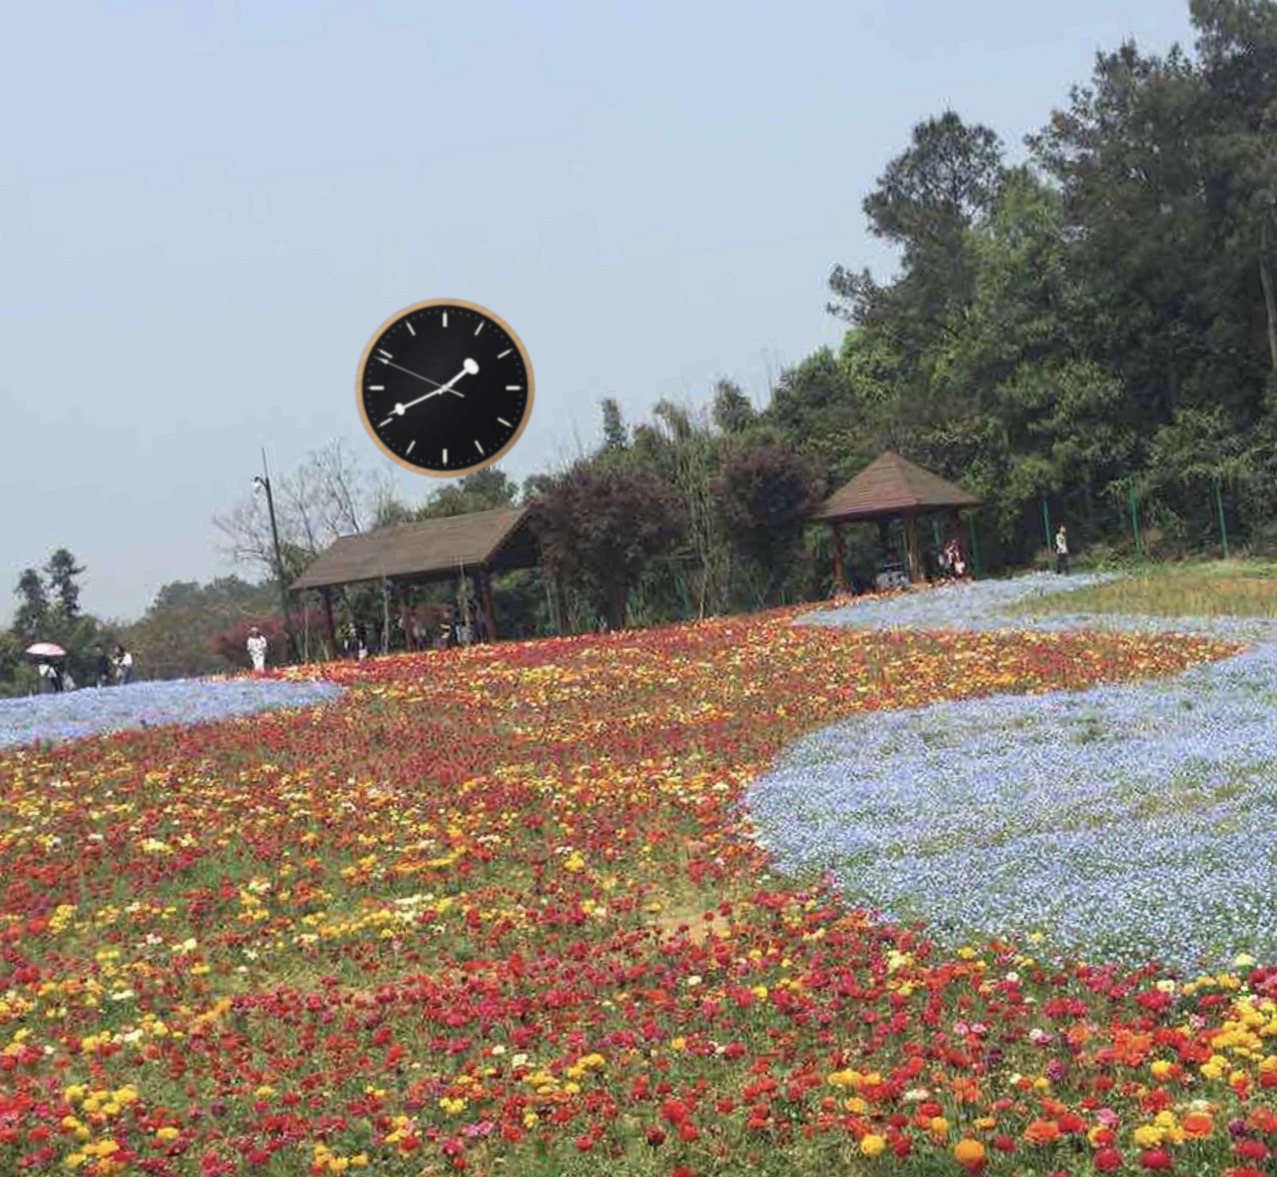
**1:40:49**
